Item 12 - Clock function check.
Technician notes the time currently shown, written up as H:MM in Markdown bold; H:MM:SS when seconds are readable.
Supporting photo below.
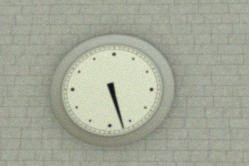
**5:27**
